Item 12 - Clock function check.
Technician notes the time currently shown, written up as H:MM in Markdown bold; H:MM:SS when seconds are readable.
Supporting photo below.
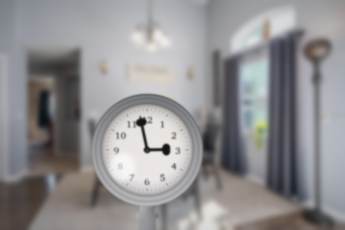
**2:58**
